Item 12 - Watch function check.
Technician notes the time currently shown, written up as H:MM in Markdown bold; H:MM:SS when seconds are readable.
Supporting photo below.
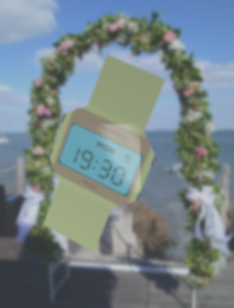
**19:30**
